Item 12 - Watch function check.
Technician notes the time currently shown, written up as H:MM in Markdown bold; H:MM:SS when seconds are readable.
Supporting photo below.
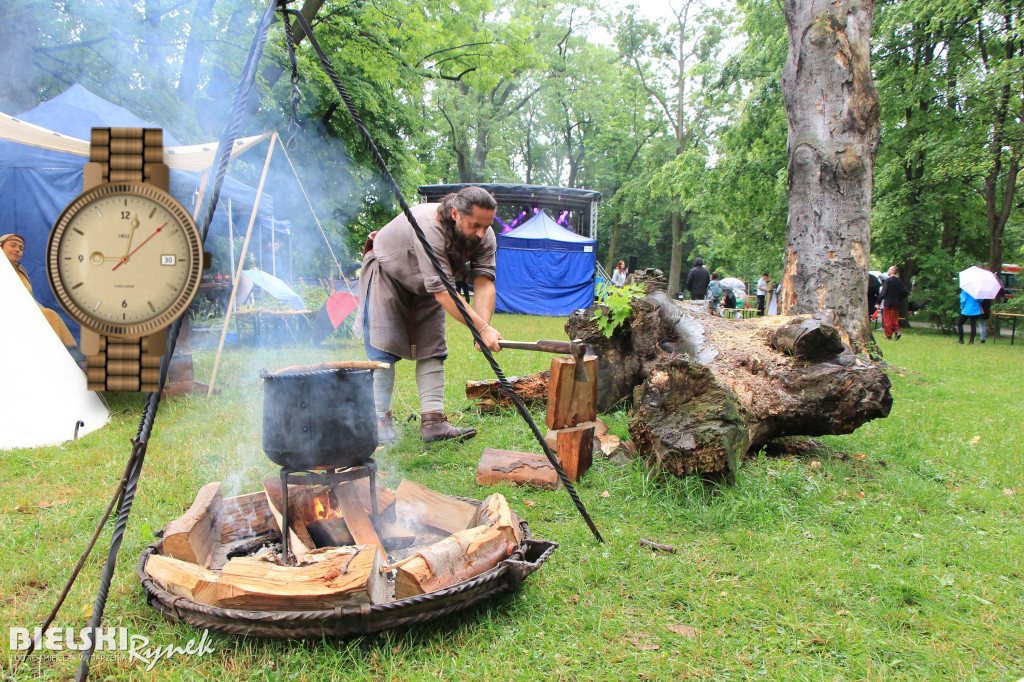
**9:02:08**
